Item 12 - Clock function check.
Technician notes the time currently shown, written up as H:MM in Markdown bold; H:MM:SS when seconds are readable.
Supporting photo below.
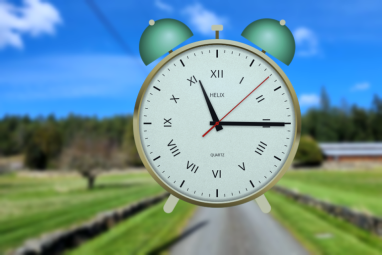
**11:15:08**
